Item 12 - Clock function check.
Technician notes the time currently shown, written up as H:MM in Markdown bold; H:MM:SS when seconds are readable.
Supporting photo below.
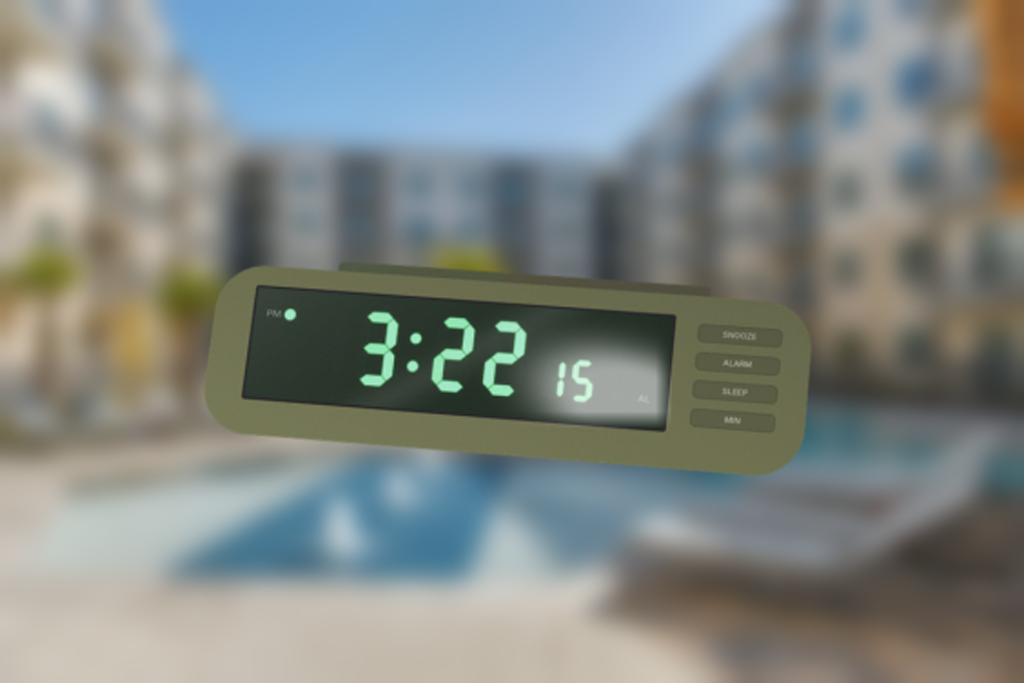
**3:22:15**
